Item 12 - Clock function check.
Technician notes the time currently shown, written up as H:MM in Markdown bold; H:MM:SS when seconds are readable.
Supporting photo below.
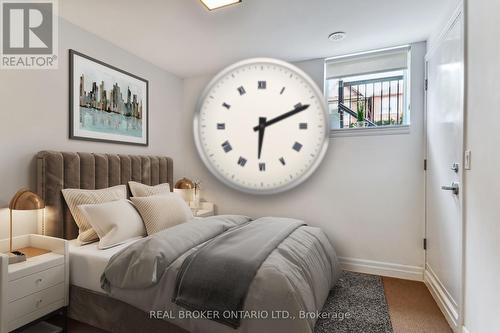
**6:11**
